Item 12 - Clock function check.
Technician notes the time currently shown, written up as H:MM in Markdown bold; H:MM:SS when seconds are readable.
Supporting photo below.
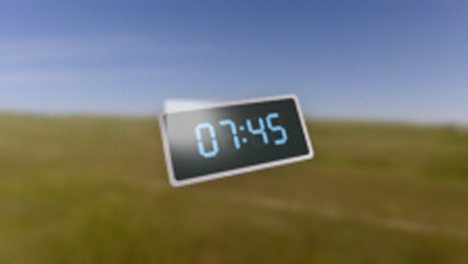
**7:45**
